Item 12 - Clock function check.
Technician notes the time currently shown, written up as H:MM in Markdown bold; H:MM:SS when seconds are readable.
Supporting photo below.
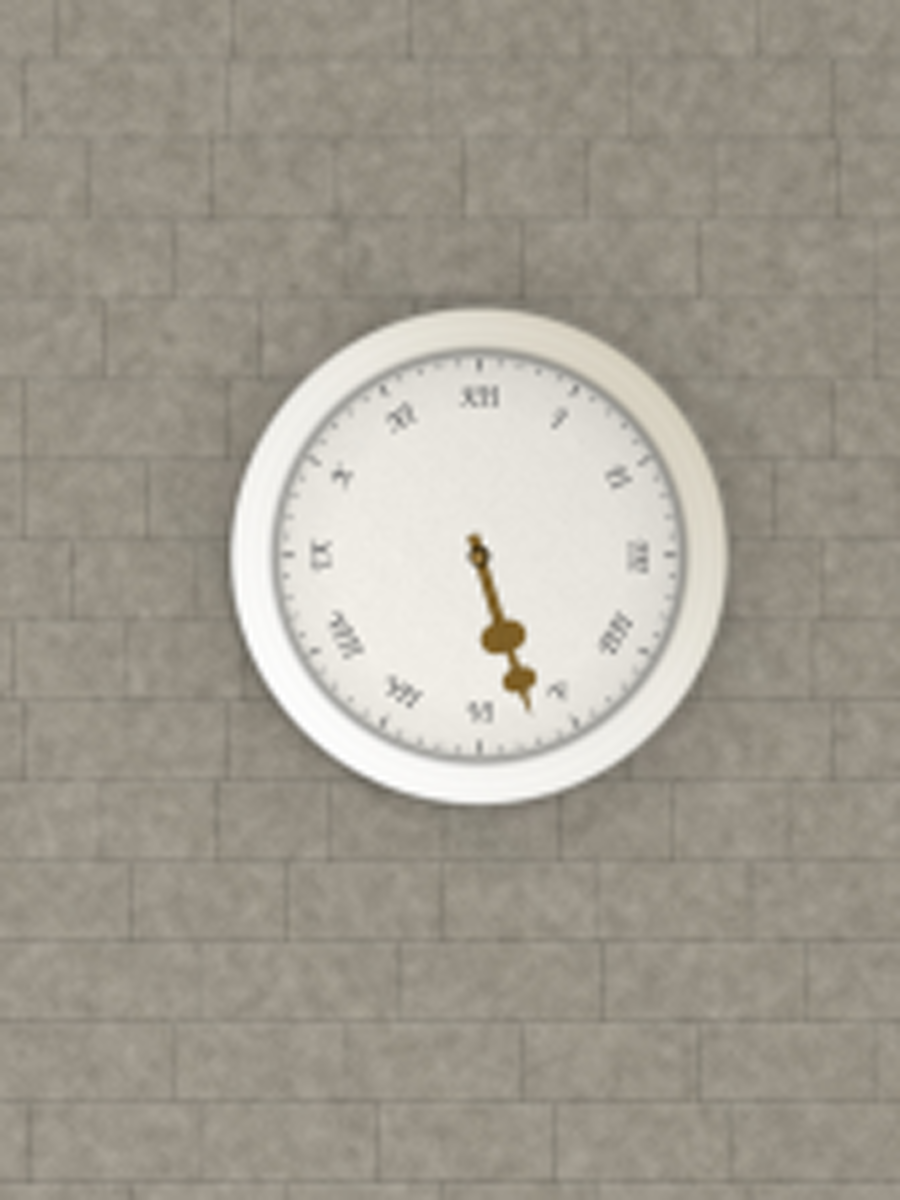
**5:27**
